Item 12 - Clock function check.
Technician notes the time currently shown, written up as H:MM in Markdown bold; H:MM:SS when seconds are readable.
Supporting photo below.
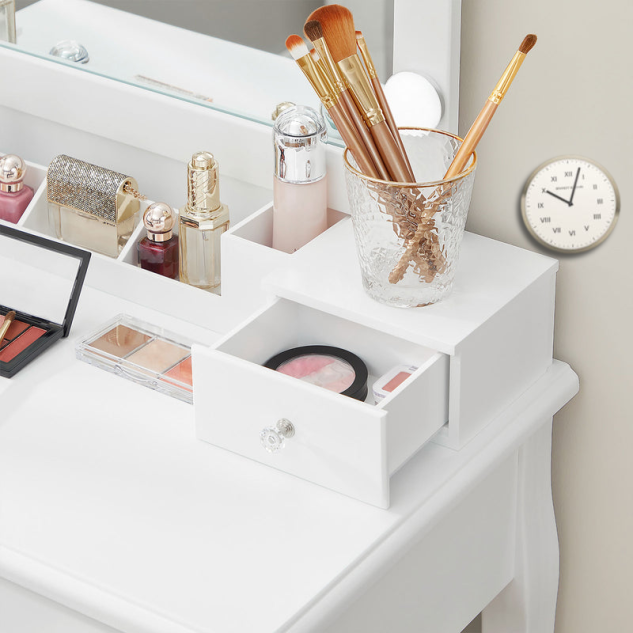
**10:03**
